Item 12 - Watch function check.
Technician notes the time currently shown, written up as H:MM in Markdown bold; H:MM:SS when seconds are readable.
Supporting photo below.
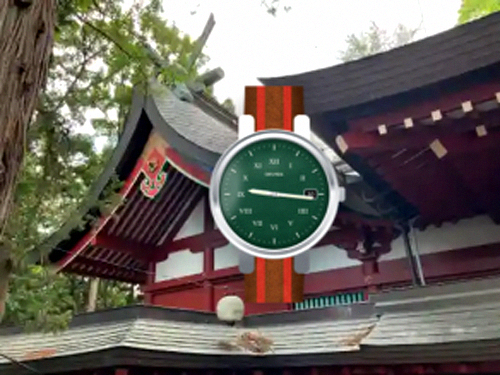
**9:16**
